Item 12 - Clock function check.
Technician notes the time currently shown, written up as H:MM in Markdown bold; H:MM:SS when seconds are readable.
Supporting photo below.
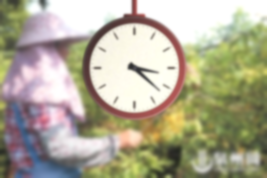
**3:22**
